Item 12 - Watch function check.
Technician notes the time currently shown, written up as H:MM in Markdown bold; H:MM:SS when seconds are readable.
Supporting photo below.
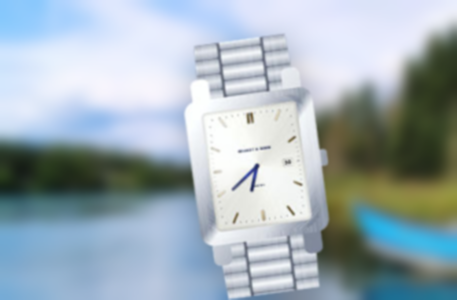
**6:39**
